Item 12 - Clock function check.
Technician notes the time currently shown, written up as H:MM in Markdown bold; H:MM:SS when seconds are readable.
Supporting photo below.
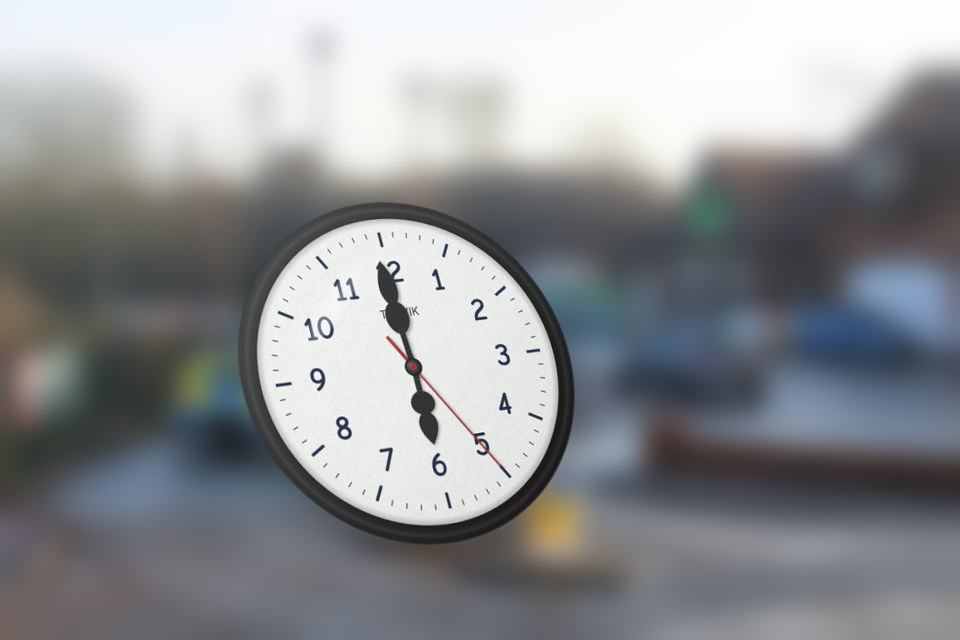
**5:59:25**
